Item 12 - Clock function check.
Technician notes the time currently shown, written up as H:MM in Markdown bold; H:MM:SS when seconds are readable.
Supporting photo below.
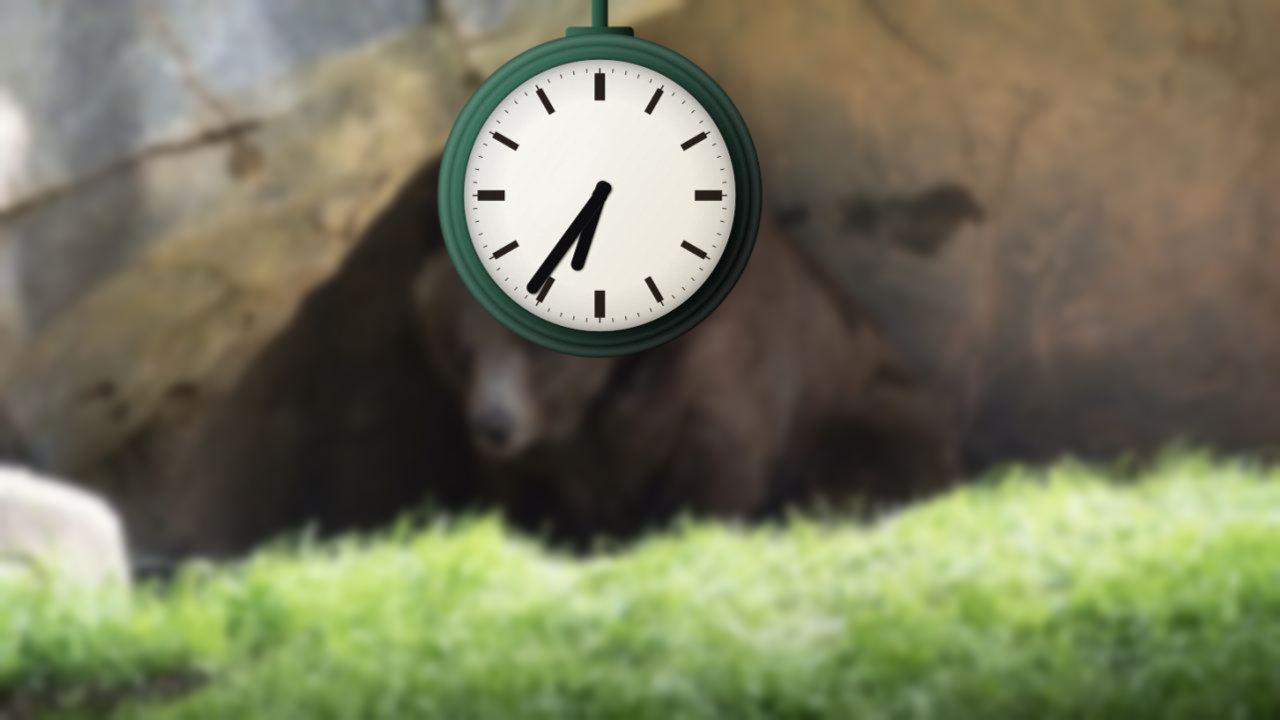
**6:36**
